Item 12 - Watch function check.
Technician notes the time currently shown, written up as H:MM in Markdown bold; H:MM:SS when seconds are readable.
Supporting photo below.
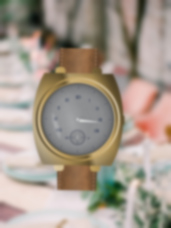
**3:16**
